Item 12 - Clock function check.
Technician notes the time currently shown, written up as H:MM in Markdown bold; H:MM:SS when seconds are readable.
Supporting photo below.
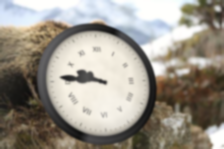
**9:46**
